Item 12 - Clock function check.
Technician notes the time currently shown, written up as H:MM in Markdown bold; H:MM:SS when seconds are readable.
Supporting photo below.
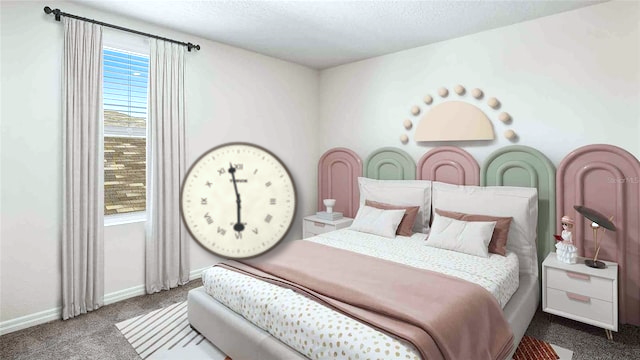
**5:58**
